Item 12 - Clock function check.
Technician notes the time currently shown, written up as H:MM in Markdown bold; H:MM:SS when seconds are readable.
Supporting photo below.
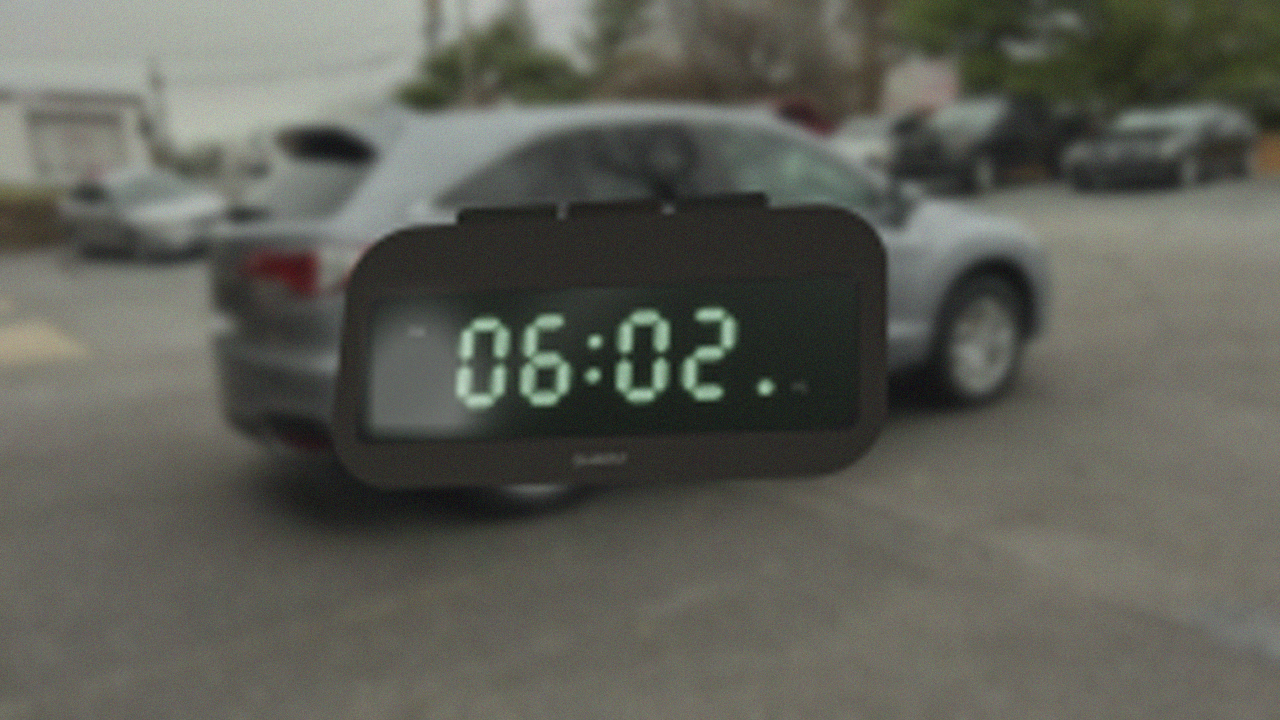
**6:02**
